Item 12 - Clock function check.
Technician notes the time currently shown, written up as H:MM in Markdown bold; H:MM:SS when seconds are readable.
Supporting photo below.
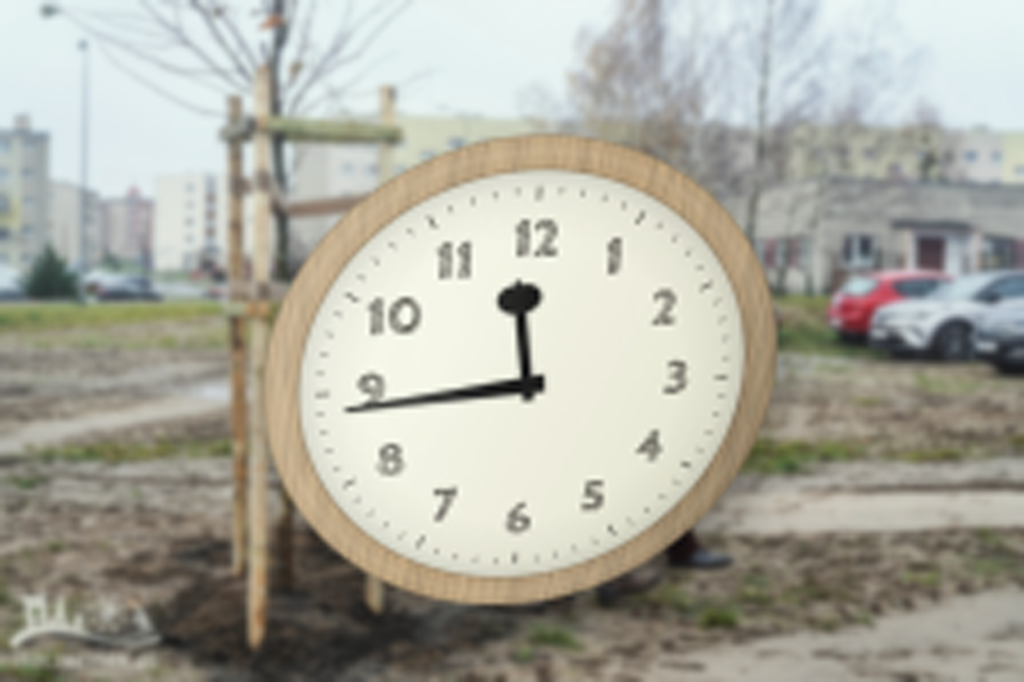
**11:44**
